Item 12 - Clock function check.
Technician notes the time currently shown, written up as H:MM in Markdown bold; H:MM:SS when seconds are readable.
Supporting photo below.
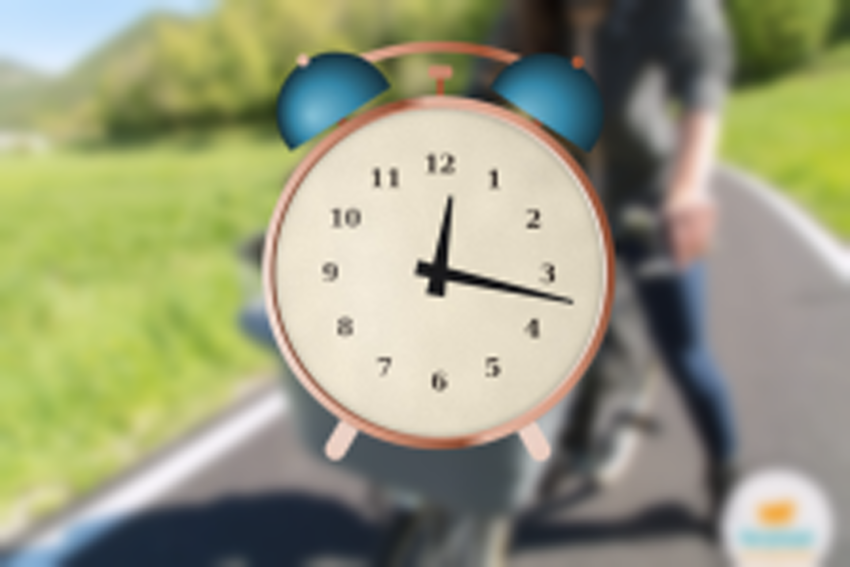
**12:17**
